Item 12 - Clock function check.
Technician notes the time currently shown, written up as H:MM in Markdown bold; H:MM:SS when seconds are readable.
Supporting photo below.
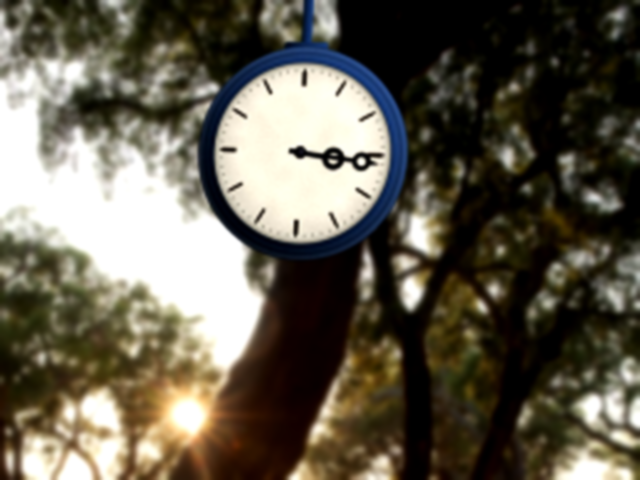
**3:16**
